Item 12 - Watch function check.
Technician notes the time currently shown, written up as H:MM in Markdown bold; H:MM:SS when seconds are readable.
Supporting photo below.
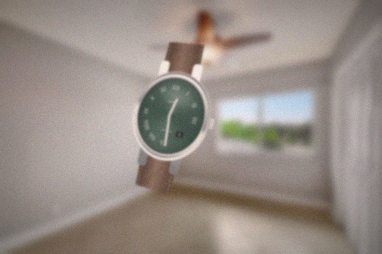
**12:29**
